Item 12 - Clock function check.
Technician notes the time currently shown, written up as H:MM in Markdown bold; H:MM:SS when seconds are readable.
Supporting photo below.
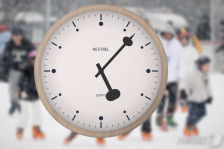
**5:07**
